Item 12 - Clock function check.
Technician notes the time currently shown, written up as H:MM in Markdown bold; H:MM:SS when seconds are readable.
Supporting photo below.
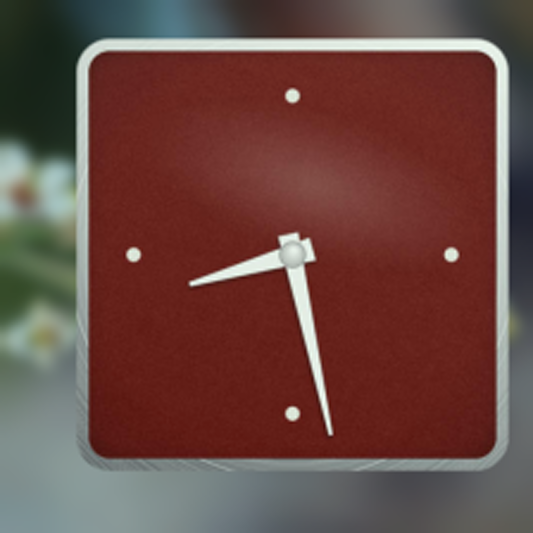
**8:28**
